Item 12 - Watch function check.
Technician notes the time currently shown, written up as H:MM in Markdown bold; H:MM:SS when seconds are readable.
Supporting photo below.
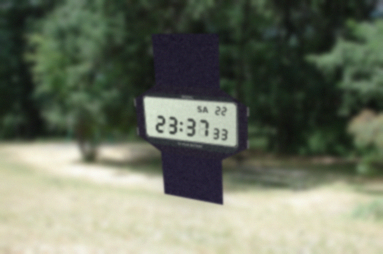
**23:37:33**
